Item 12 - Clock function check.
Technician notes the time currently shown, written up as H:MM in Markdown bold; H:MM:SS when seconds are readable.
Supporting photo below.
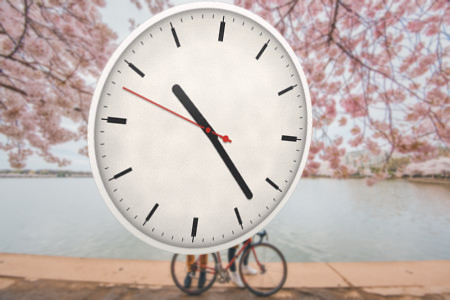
**10:22:48**
